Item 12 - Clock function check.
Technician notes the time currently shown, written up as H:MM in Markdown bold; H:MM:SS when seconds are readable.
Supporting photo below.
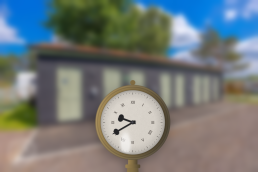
**9:40**
